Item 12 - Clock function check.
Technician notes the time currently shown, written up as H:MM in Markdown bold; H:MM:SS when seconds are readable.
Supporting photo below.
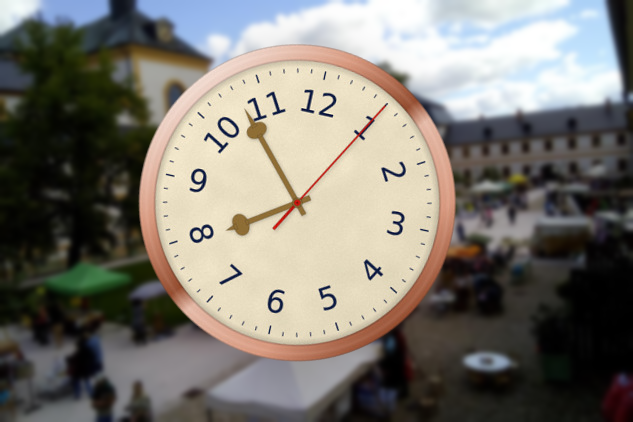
**7:53:05**
